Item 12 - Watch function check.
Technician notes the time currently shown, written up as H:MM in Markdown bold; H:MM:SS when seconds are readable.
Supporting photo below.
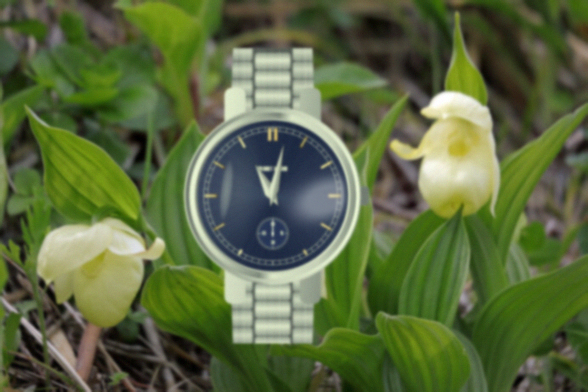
**11:02**
